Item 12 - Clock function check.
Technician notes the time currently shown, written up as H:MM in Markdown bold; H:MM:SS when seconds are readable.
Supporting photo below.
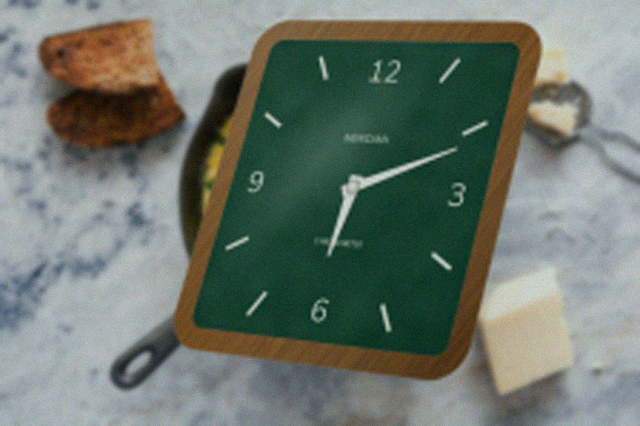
**6:11**
